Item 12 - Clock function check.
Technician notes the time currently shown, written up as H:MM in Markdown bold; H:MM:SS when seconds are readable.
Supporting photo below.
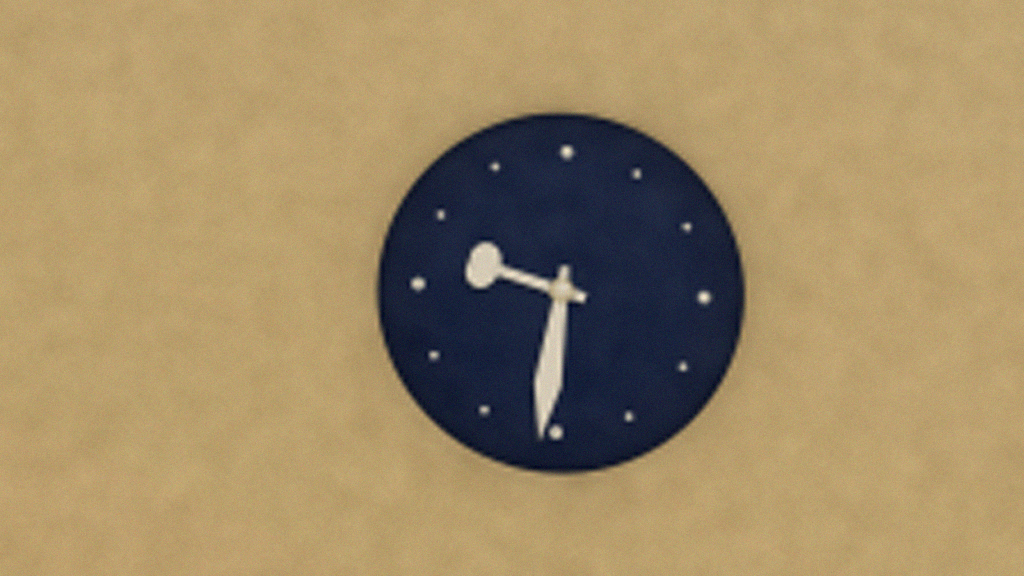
**9:31**
